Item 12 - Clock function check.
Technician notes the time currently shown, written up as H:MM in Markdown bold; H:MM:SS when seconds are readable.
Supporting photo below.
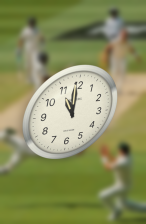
**10:59**
